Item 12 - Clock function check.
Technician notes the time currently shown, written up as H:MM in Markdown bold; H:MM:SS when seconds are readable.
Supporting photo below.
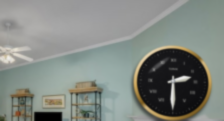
**2:30**
